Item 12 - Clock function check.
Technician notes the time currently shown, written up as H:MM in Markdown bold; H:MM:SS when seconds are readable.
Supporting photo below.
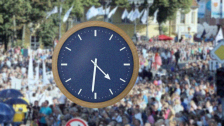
**4:31**
